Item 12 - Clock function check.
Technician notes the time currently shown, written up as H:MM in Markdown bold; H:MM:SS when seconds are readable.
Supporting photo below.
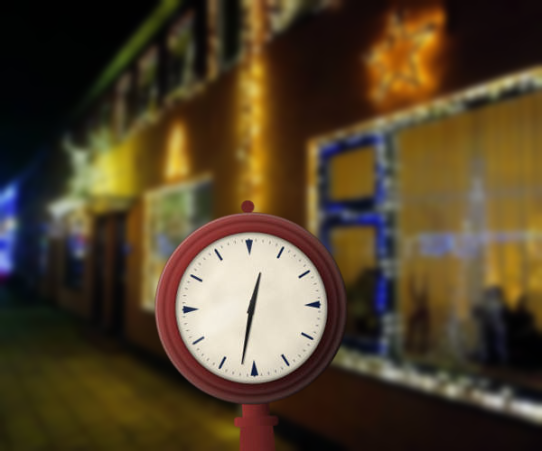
**12:32**
